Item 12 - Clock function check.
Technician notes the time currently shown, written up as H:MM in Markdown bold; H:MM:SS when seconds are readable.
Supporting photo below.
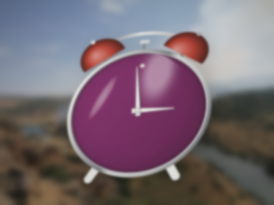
**2:59**
